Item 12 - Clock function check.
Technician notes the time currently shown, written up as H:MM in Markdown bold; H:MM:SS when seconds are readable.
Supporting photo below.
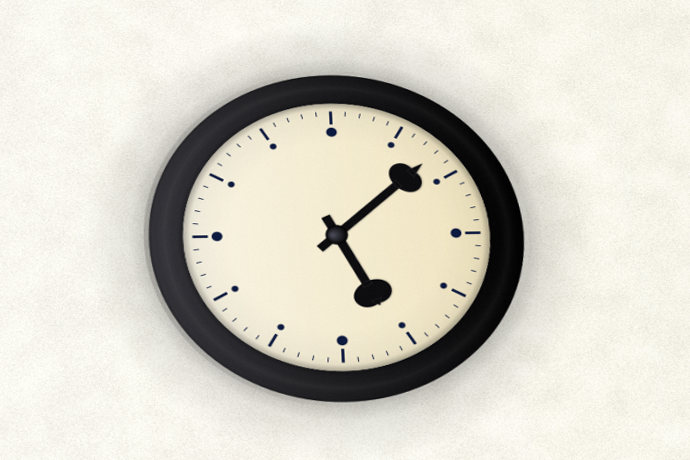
**5:08**
